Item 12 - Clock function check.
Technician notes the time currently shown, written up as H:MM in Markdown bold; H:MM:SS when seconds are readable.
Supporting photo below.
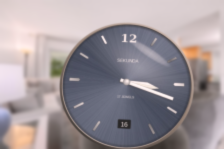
**3:18**
